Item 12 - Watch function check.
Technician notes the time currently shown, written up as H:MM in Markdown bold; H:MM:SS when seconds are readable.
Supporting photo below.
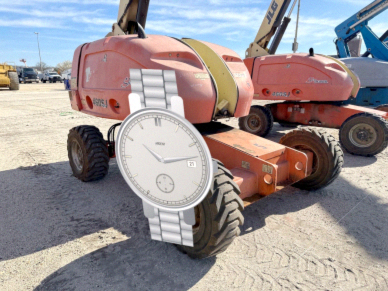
**10:13**
